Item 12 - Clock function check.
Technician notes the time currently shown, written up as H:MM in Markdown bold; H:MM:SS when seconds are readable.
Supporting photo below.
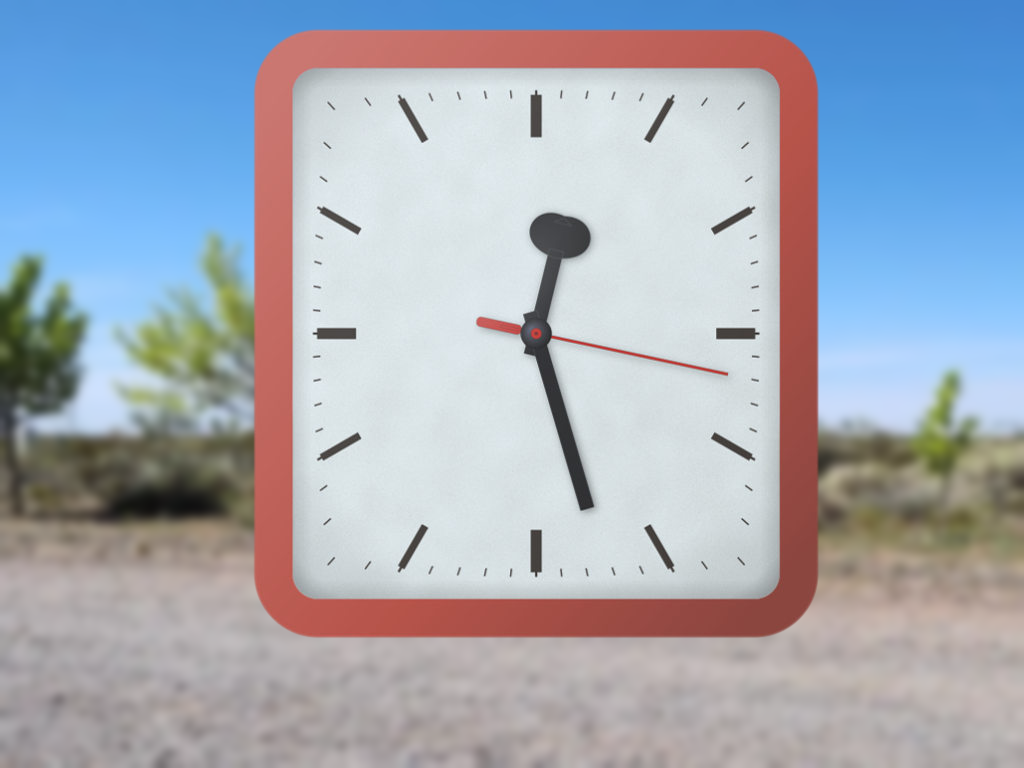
**12:27:17**
